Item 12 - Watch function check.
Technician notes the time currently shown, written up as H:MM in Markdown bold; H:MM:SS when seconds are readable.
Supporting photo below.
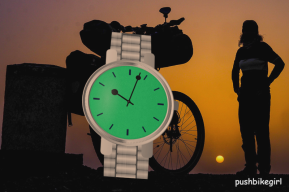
**10:03**
